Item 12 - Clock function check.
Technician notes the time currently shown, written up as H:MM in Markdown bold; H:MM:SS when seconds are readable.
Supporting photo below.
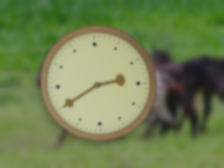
**2:40**
